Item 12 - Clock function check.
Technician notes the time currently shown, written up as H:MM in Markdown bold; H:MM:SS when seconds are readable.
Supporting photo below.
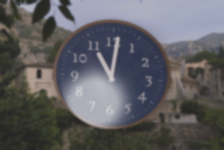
**11:01**
